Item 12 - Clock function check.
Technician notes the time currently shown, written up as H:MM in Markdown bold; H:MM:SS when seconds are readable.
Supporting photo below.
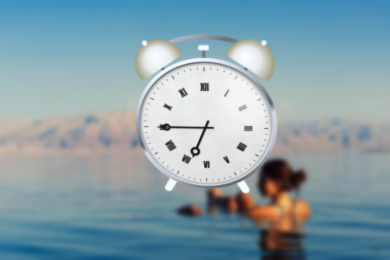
**6:45**
